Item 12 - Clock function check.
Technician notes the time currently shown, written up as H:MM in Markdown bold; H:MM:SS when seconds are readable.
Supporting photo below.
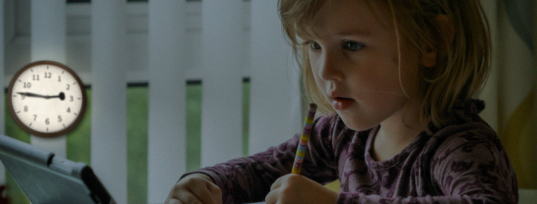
**2:46**
